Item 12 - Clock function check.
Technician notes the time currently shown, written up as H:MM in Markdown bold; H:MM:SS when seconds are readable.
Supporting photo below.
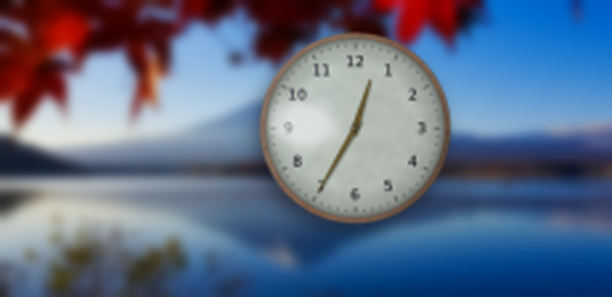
**12:35**
